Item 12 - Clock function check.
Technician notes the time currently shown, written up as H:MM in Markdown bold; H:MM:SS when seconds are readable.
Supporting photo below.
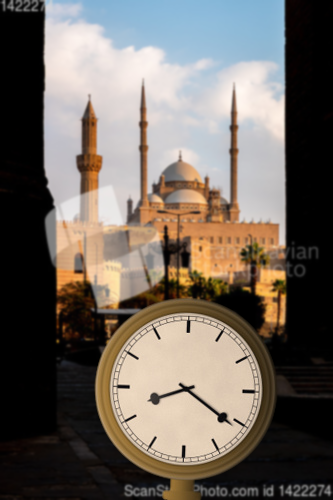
**8:21**
